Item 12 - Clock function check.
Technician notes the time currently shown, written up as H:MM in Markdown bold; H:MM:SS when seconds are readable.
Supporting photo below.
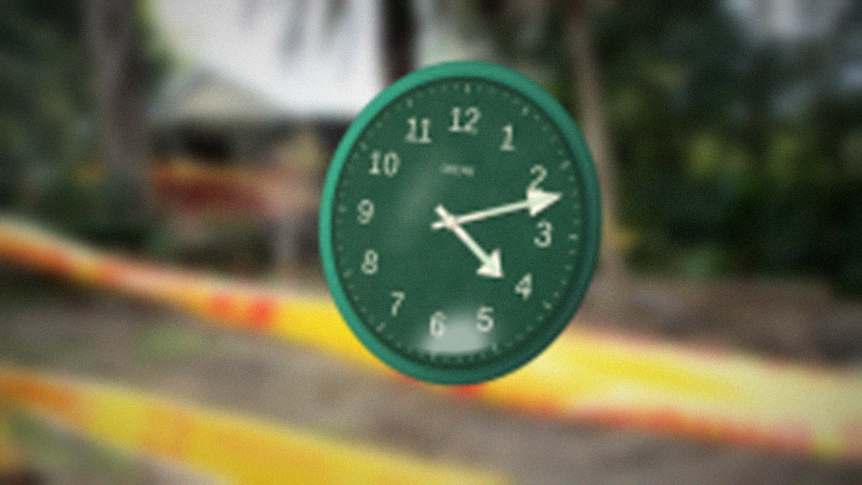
**4:12**
